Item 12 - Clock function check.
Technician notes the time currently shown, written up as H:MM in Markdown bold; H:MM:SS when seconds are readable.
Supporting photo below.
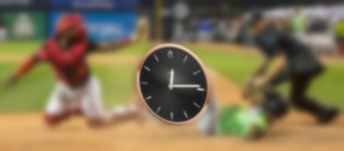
**12:14**
